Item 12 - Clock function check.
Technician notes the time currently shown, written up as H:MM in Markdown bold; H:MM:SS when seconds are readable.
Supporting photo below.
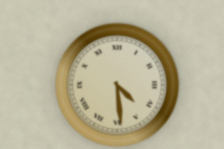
**4:29**
